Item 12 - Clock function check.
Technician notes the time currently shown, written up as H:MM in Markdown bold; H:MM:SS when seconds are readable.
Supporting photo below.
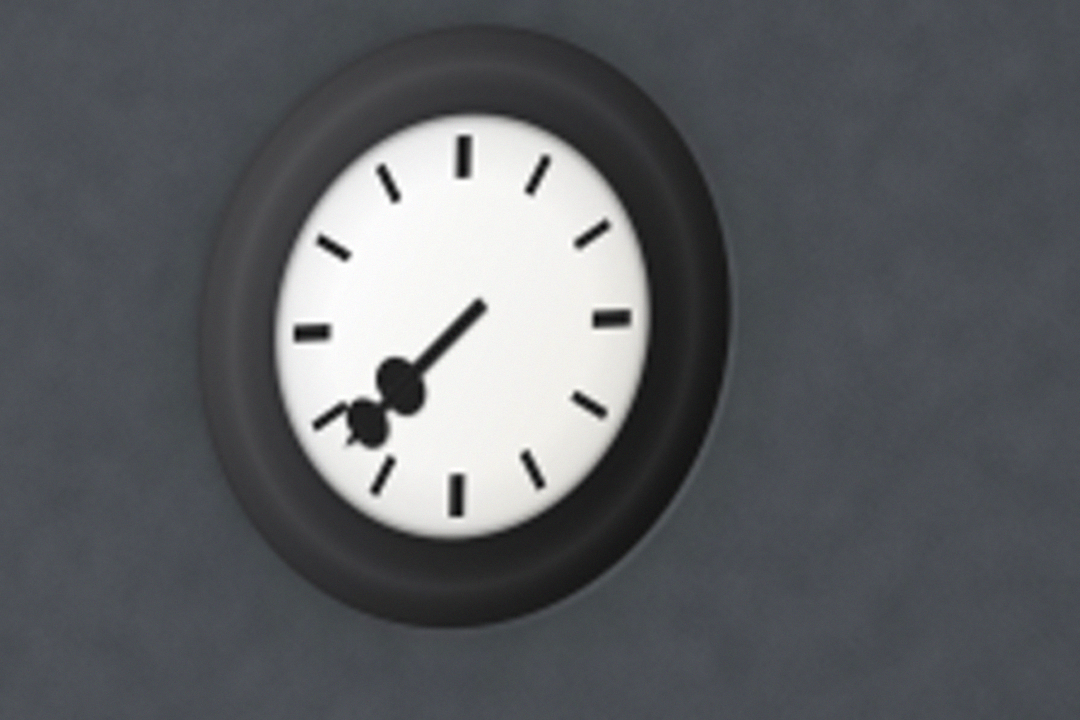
**7:38**
